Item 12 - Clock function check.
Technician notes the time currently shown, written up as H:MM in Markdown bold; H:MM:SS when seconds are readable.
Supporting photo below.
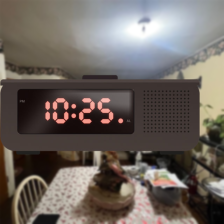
**10:25**
